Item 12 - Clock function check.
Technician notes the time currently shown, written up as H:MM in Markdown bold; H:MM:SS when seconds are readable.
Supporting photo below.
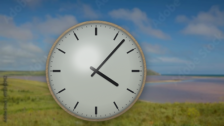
**4:07**
